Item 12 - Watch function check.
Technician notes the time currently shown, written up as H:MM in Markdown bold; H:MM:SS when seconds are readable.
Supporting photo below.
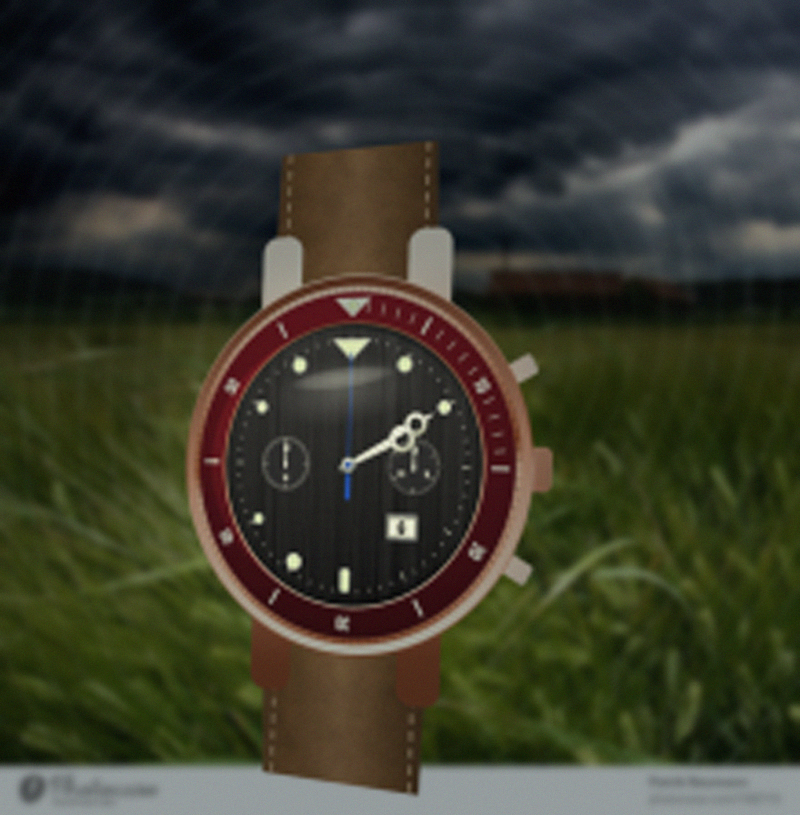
**2:10**
